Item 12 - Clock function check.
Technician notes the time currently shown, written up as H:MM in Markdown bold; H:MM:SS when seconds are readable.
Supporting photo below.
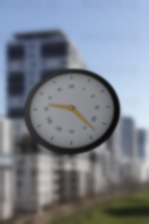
**9:23**
